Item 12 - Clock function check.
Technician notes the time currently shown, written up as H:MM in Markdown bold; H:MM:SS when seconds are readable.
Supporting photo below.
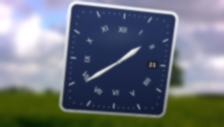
**1:39**
